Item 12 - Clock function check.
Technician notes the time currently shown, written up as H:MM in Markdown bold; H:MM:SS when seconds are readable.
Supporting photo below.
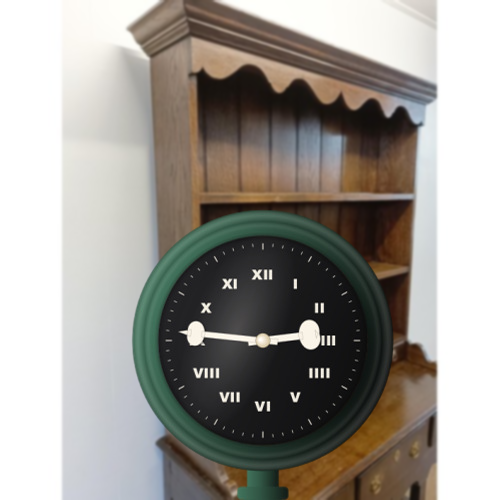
**2:46**
